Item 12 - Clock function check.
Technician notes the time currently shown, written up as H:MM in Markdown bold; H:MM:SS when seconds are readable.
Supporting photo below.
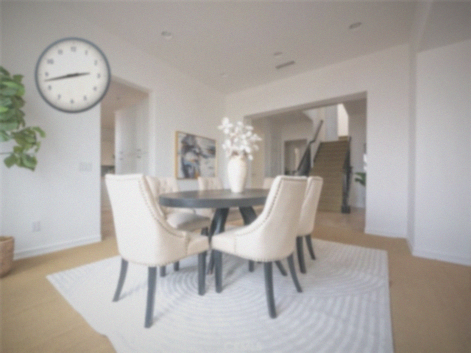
**2:43**
